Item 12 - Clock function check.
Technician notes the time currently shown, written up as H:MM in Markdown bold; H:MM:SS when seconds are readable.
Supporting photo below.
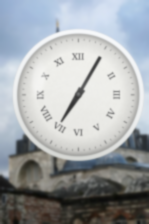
**7:05**
